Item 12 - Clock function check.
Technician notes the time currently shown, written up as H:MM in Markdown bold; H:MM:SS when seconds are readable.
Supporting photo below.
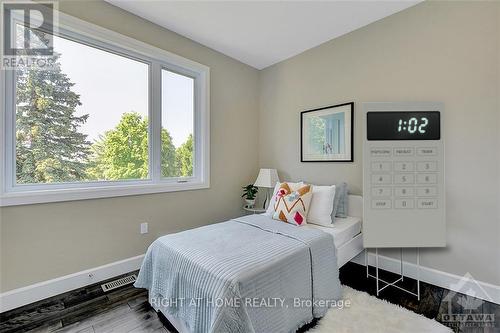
**1:02**
